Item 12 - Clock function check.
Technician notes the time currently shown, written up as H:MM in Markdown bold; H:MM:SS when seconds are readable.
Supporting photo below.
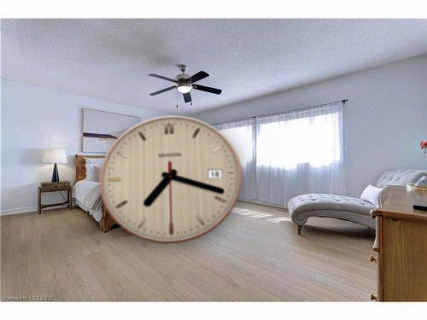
**7:18:30**
